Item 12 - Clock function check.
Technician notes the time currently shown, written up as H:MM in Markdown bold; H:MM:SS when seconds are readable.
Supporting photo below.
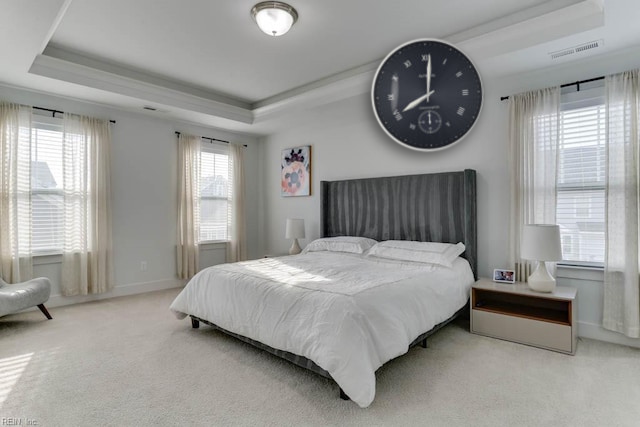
**8:01**
